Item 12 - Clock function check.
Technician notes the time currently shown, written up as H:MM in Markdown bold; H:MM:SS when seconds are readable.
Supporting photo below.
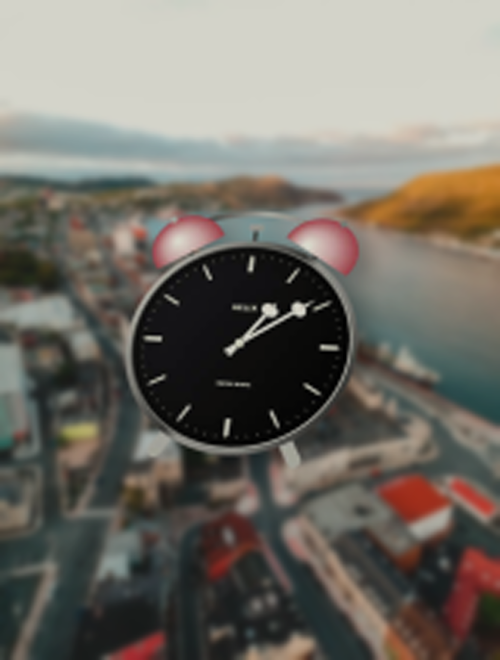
**1:09**
